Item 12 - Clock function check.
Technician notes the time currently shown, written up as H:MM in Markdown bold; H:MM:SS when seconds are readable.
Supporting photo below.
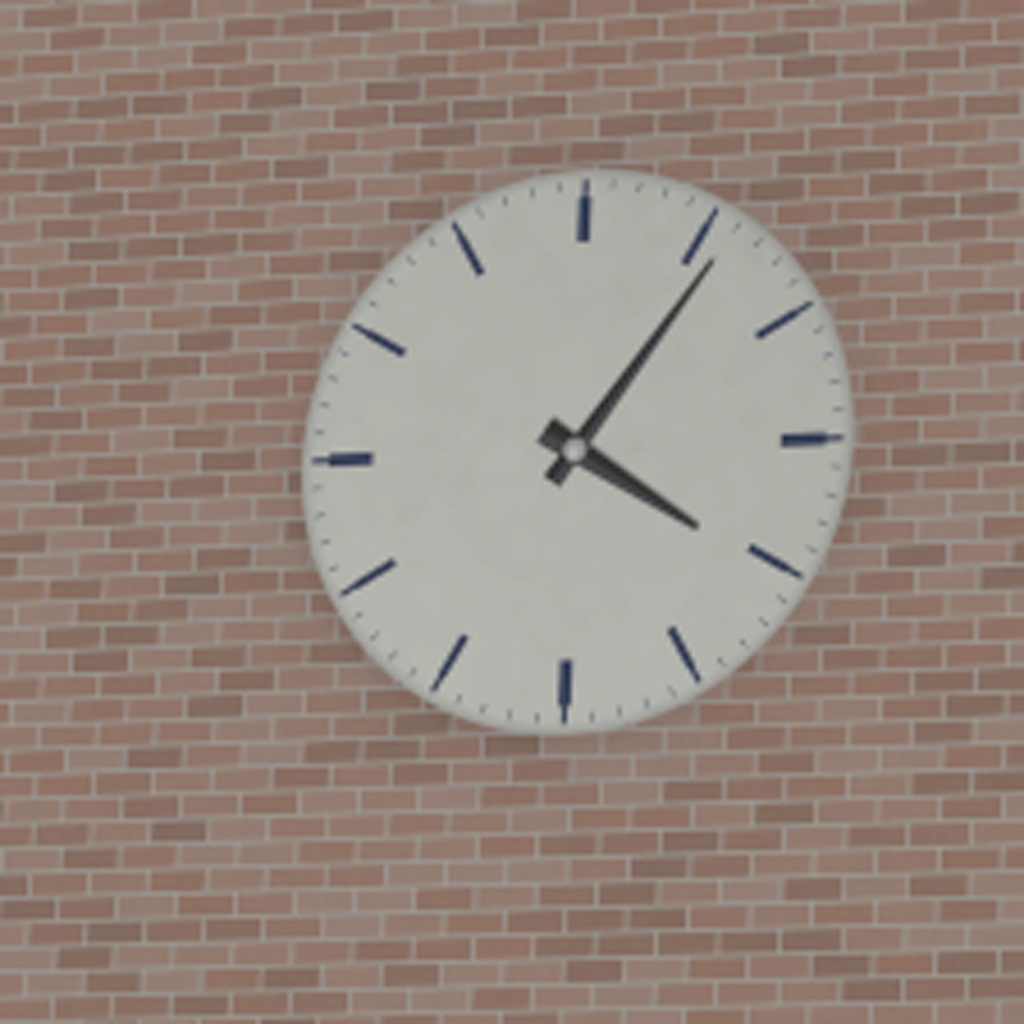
**4:06**
